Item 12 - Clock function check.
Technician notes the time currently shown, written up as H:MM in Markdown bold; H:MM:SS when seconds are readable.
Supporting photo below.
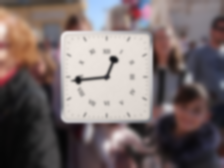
**12:44**
